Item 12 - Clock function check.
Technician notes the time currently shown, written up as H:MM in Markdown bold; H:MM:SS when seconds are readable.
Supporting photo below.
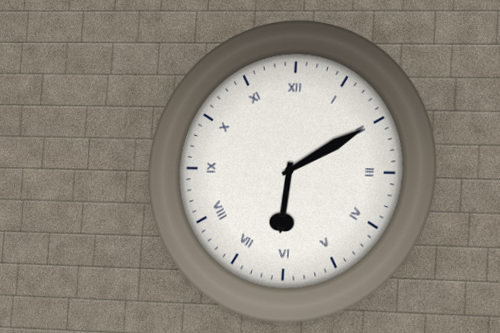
**6:10**
